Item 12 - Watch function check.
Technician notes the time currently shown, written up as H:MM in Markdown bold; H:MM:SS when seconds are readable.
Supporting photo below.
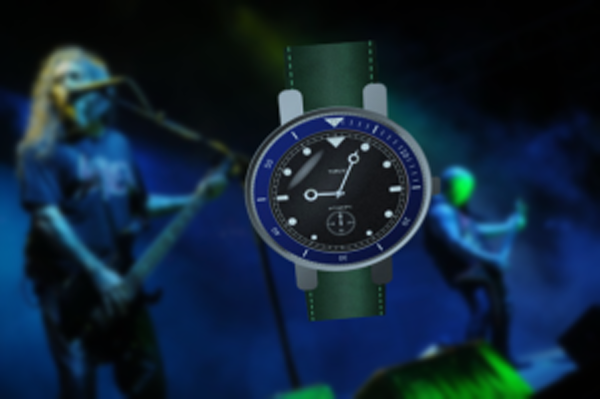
**9:04**
